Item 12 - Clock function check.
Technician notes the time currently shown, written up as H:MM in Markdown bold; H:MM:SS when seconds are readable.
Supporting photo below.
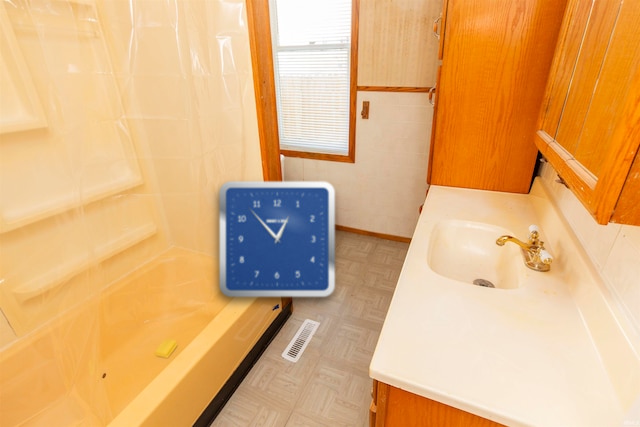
**12:53**
